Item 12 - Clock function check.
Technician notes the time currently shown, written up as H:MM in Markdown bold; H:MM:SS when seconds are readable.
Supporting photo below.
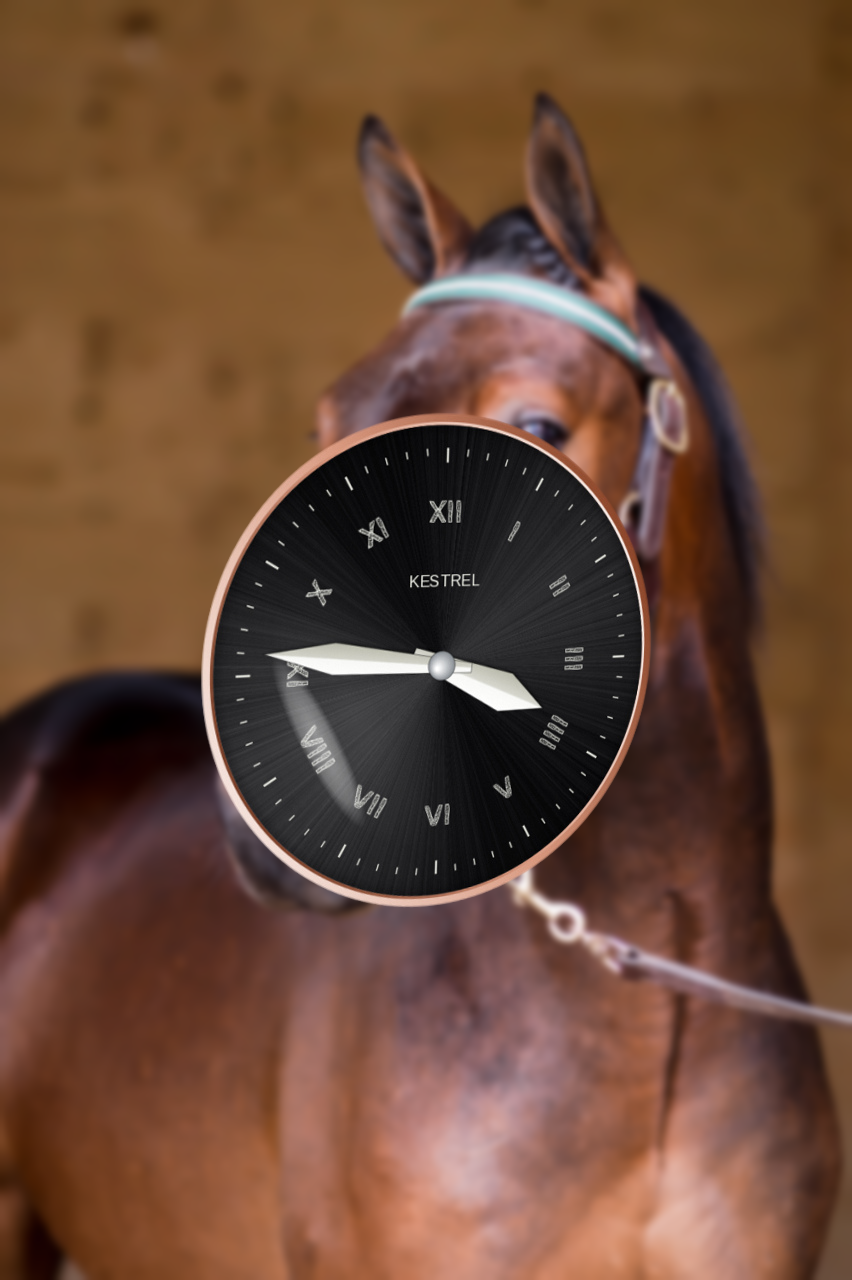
**3:46**
